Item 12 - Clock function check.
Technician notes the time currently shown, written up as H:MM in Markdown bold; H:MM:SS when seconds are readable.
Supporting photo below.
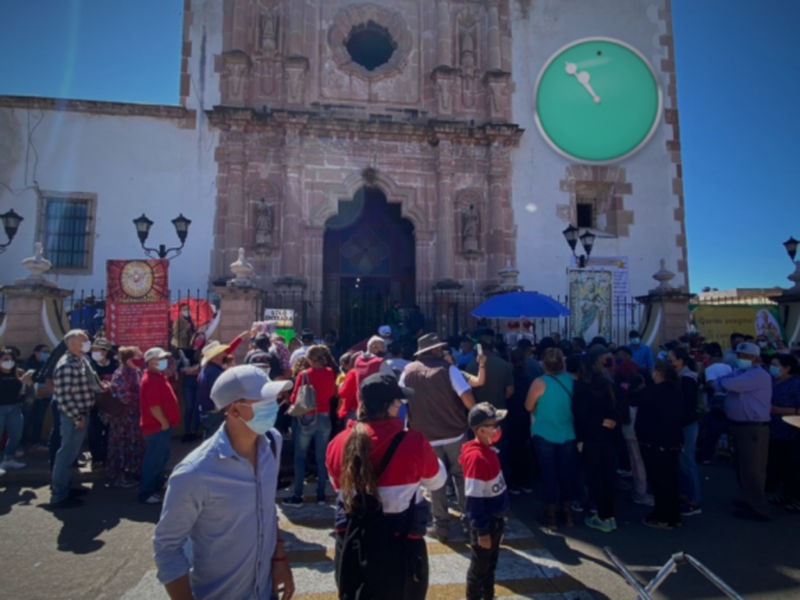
**10:53**
